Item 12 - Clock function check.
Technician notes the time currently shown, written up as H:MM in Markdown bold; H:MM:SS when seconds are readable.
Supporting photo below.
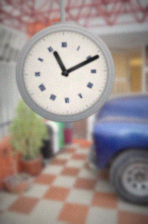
**11:11**
